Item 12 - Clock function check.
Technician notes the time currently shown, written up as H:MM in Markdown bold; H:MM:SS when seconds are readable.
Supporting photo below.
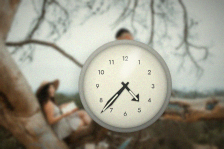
**4:37**
